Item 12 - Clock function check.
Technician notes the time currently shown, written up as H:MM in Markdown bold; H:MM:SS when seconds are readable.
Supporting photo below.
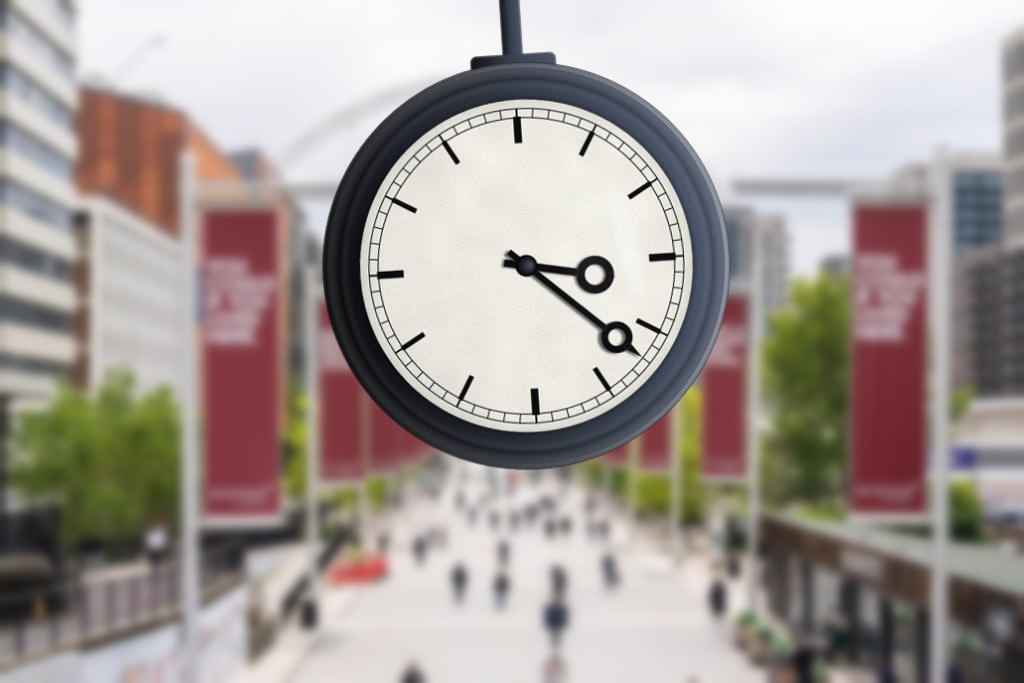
**3:22**
